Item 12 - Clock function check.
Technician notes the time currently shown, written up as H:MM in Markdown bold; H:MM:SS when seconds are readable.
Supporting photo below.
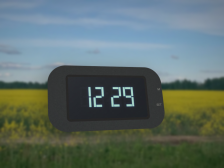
**12:29**
